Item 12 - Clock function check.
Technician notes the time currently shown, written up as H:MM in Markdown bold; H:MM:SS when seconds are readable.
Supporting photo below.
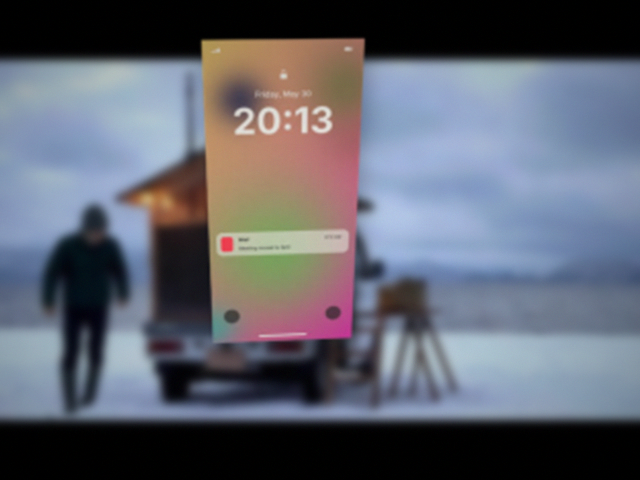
**20:13**
